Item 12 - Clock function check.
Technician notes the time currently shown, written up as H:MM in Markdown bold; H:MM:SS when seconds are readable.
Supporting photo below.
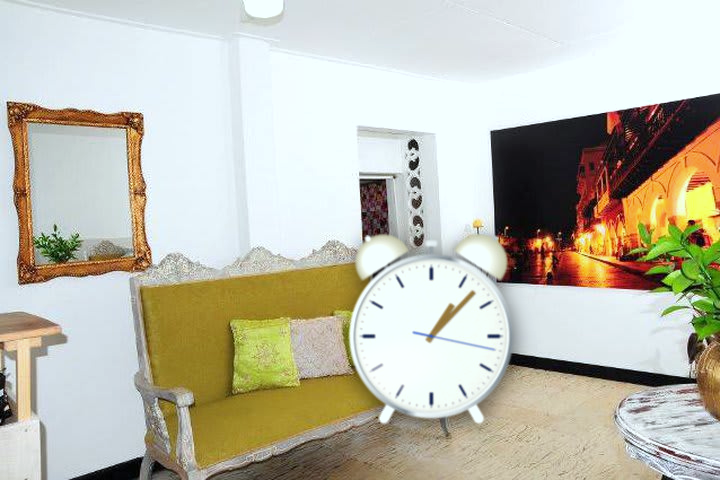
**1:07:17**
